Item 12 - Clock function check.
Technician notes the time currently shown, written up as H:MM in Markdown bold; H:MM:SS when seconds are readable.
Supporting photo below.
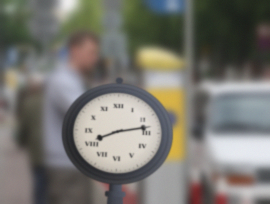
**8:13**
